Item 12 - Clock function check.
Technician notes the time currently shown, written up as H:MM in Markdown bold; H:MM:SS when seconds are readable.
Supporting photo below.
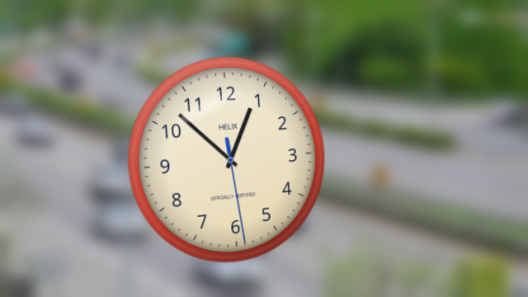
**12:52:29**
